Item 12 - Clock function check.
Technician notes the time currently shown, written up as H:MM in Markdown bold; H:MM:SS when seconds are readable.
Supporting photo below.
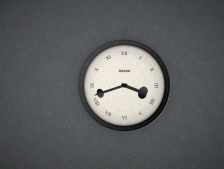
**3:42**
